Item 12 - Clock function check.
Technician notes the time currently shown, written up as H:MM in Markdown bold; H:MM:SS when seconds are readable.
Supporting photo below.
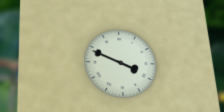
**3:49**
